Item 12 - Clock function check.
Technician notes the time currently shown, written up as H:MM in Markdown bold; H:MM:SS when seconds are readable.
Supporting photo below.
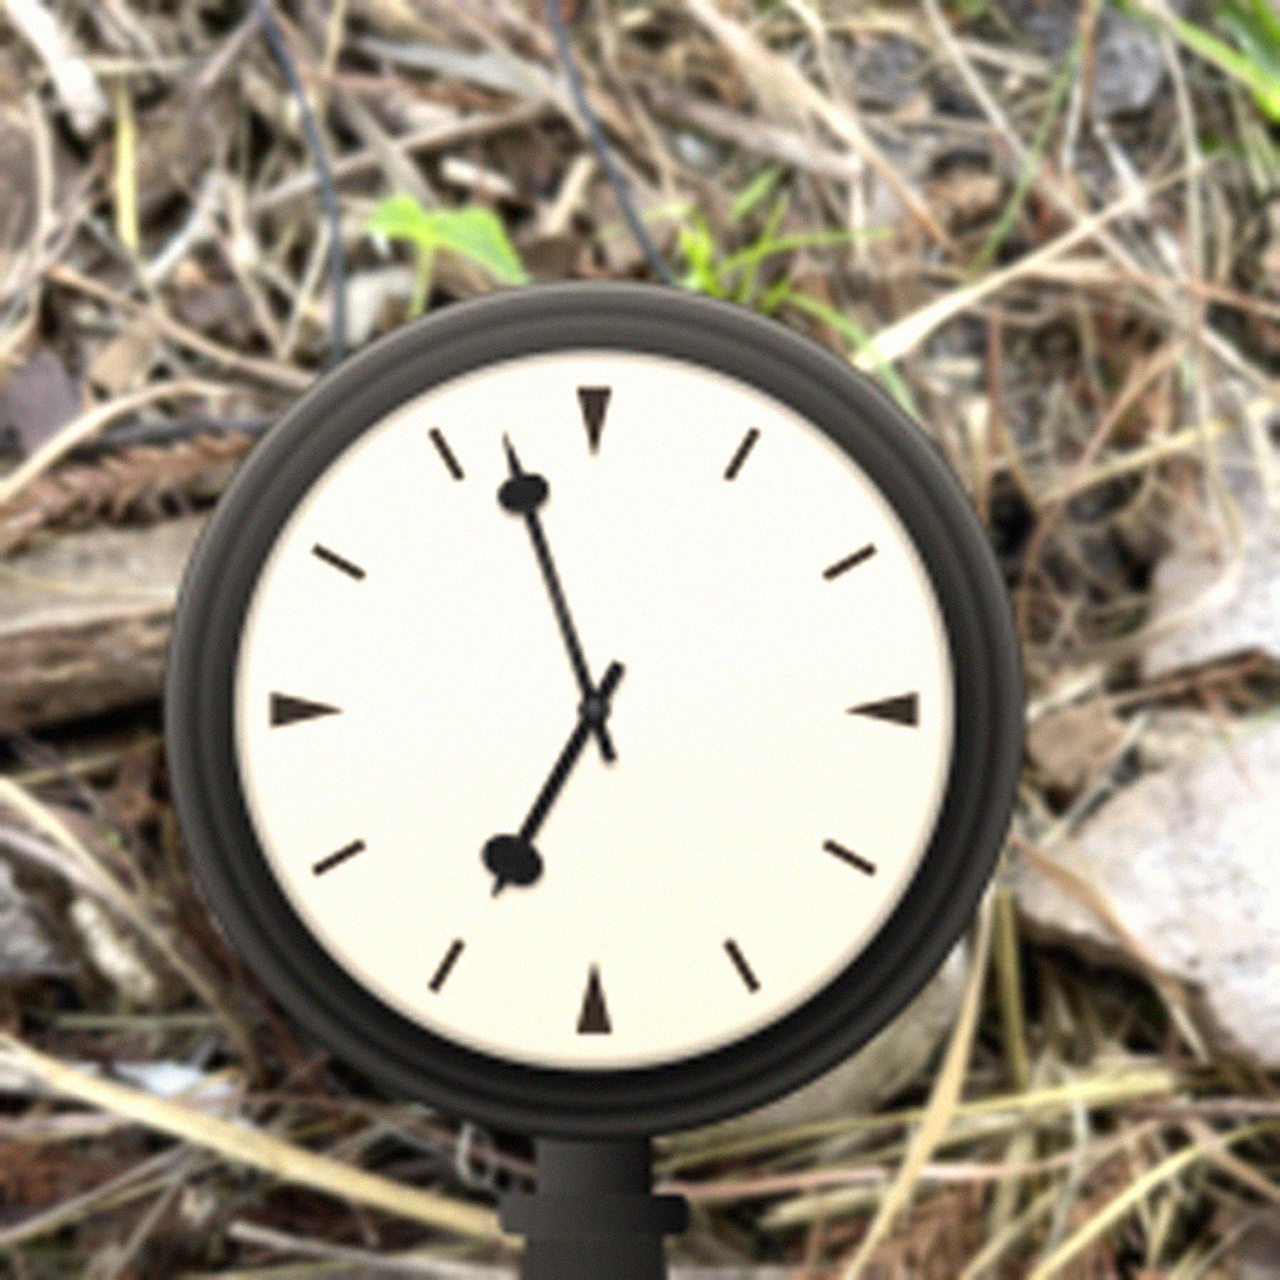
**6:57**
